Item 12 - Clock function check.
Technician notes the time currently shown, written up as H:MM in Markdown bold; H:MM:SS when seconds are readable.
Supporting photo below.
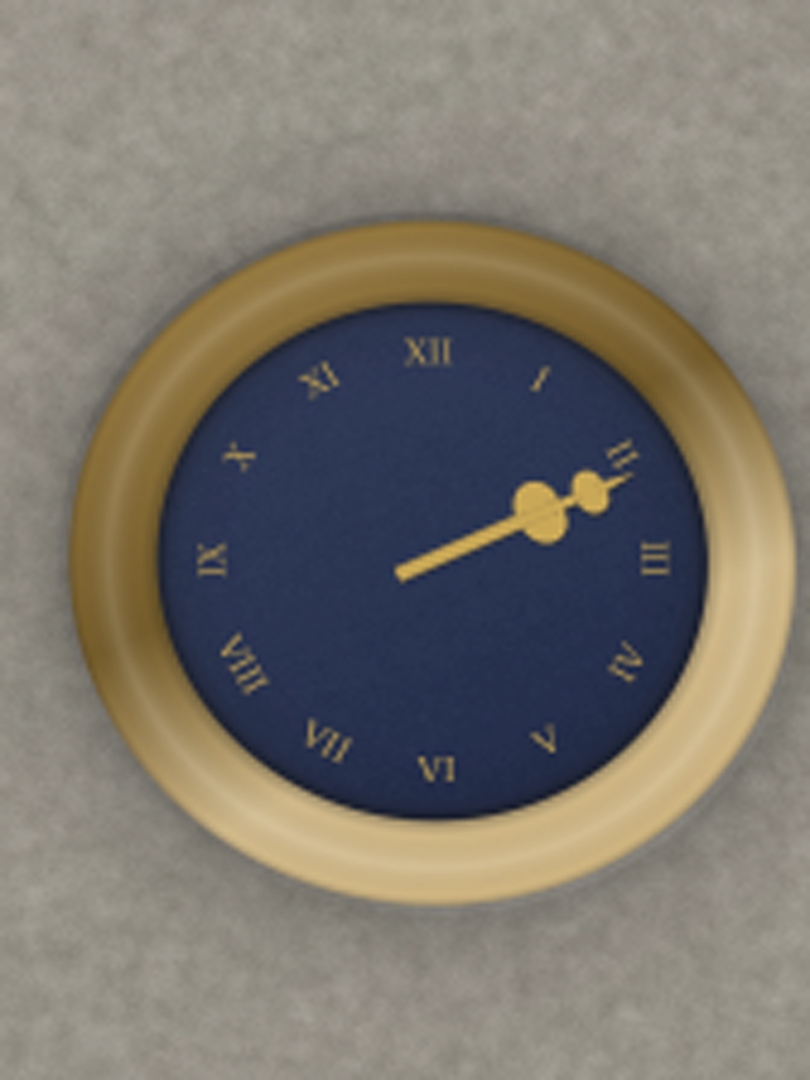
**2:11**
